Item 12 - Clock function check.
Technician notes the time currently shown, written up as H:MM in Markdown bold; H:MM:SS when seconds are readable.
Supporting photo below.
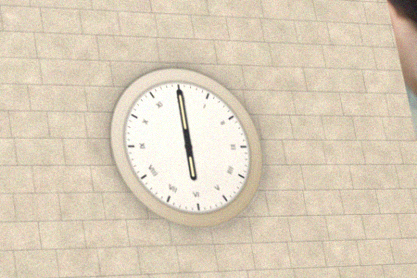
**6:00**
